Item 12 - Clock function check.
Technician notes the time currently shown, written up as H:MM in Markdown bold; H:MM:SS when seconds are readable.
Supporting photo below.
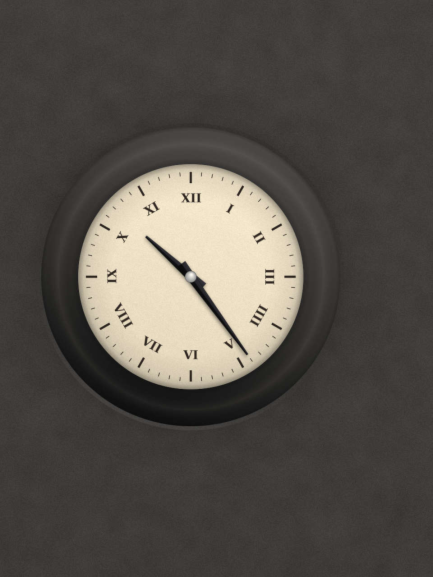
**10:24**
